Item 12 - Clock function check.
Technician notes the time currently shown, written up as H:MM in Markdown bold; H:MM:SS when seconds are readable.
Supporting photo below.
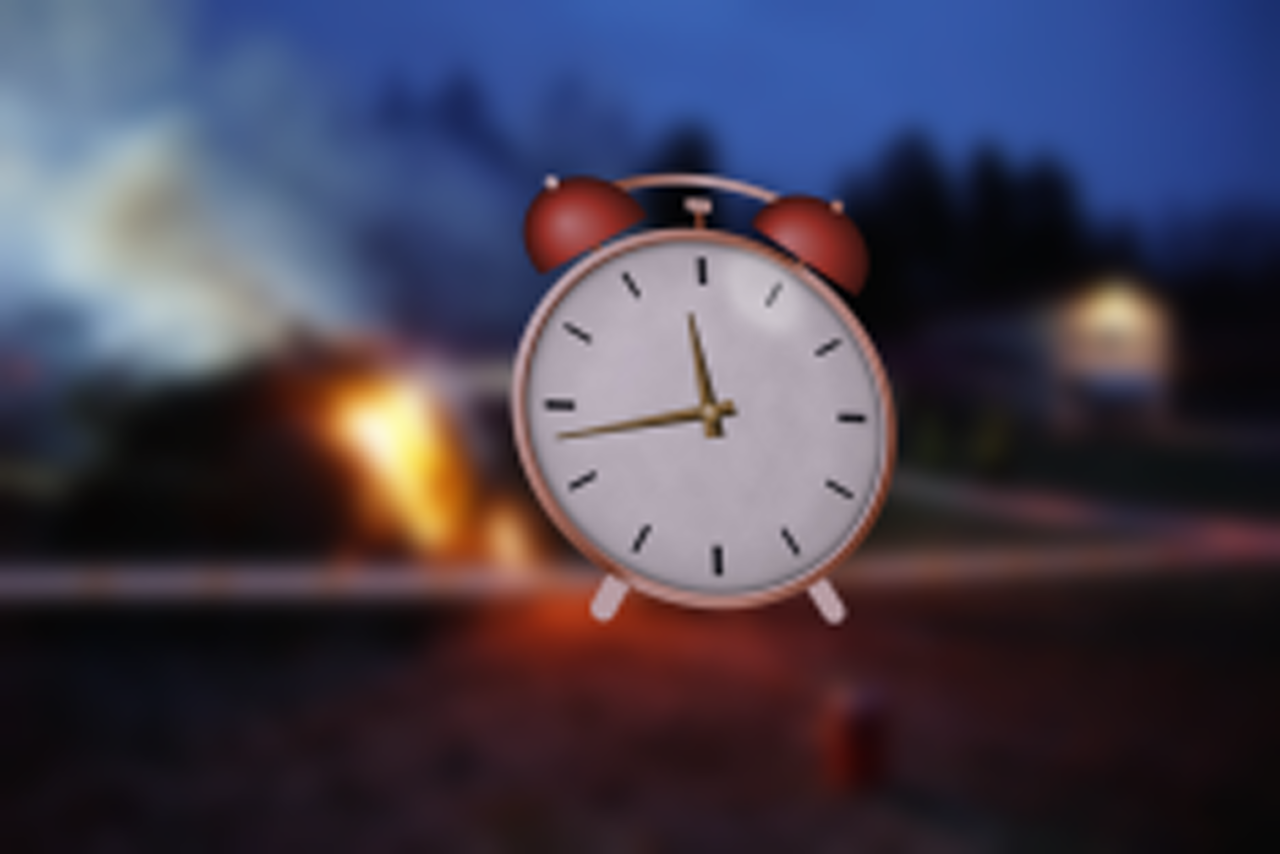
**11:43**
